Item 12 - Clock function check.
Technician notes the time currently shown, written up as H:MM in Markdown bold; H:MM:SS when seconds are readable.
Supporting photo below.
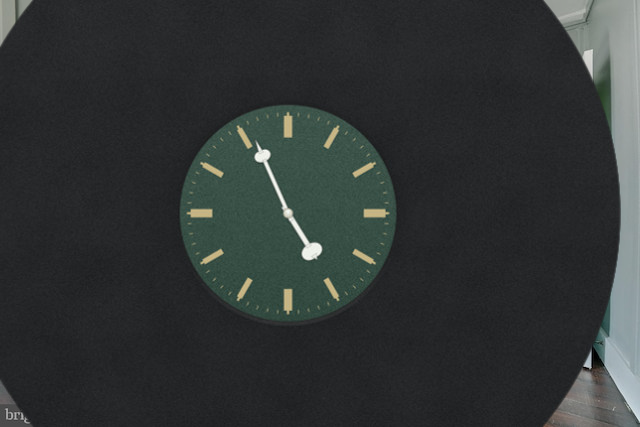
**4:56**
